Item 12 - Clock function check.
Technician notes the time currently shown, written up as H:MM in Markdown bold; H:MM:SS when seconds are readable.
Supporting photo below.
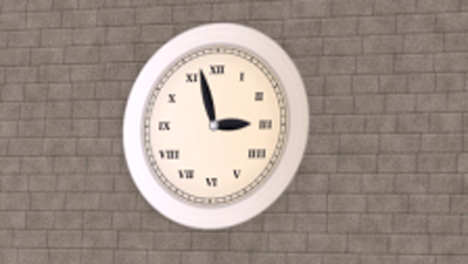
**2:57**
